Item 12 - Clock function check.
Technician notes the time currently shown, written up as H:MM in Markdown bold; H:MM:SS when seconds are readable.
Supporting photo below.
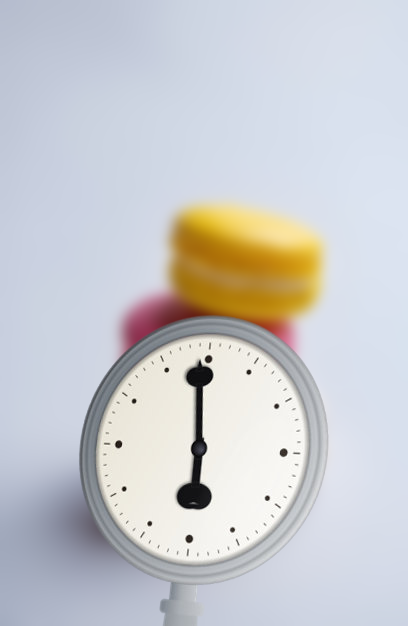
**5:59**
